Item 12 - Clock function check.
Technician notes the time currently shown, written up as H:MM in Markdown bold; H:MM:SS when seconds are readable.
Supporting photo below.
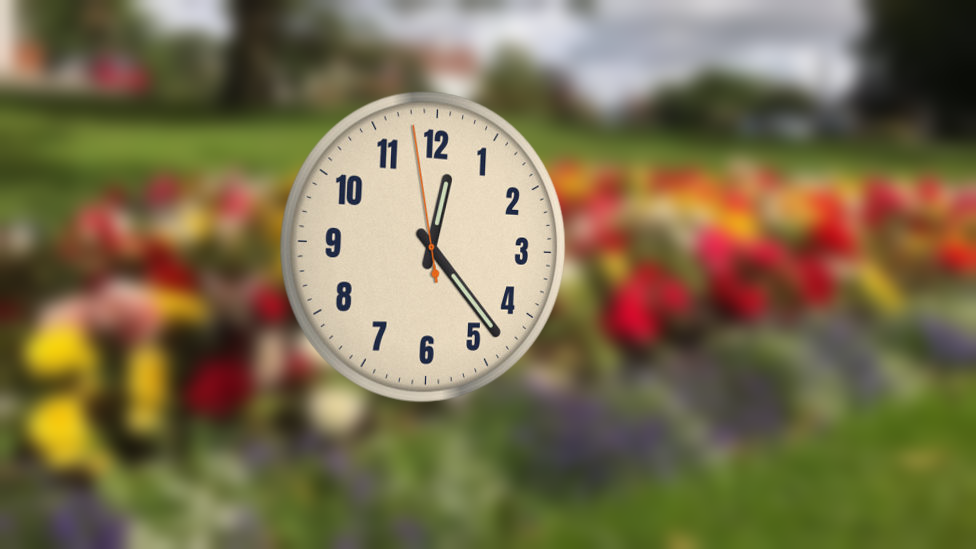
**12:22:58**
